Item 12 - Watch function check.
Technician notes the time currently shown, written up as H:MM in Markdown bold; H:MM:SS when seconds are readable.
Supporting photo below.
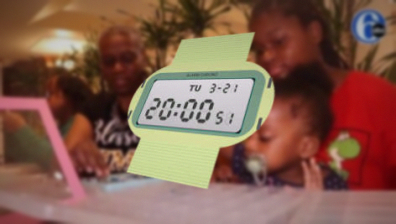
**20:00:51**
